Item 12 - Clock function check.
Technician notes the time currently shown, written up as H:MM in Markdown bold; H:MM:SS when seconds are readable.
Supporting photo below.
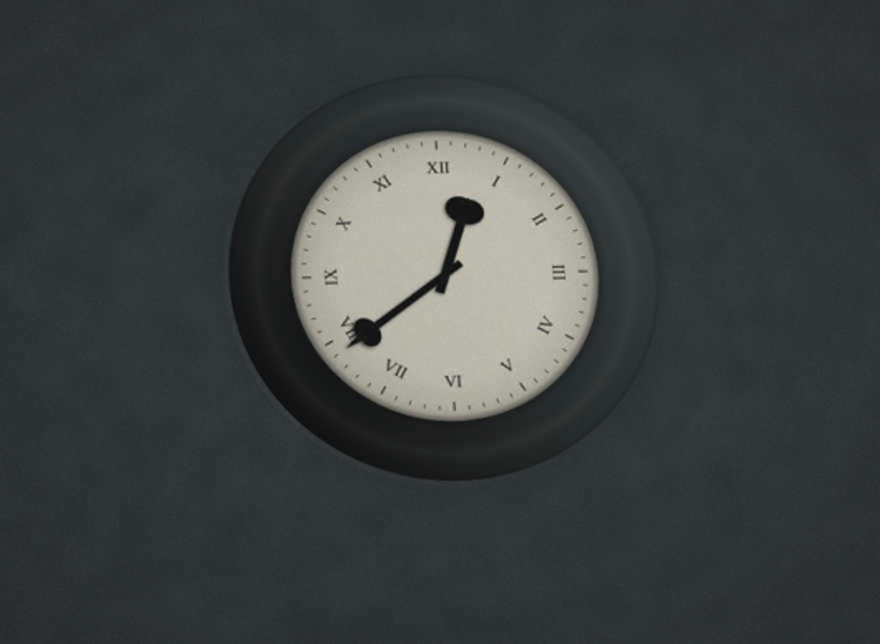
**12:39**
